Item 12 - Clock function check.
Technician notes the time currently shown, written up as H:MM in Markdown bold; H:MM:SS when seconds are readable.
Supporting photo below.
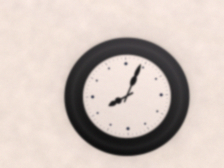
**8:04**
